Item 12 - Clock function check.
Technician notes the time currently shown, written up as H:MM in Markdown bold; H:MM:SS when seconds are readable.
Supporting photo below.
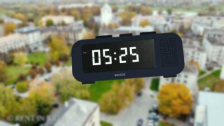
**5:25**
